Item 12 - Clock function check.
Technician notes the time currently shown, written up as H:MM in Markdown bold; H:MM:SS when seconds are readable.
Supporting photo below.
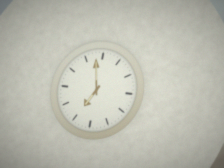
**6:58**
